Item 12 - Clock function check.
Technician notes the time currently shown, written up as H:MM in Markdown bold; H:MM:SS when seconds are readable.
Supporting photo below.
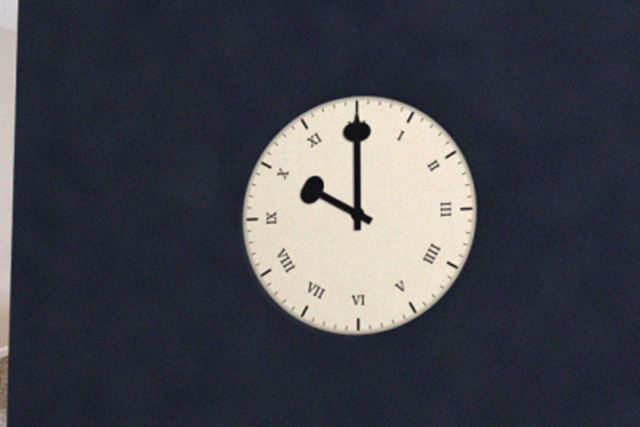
**10:00**
